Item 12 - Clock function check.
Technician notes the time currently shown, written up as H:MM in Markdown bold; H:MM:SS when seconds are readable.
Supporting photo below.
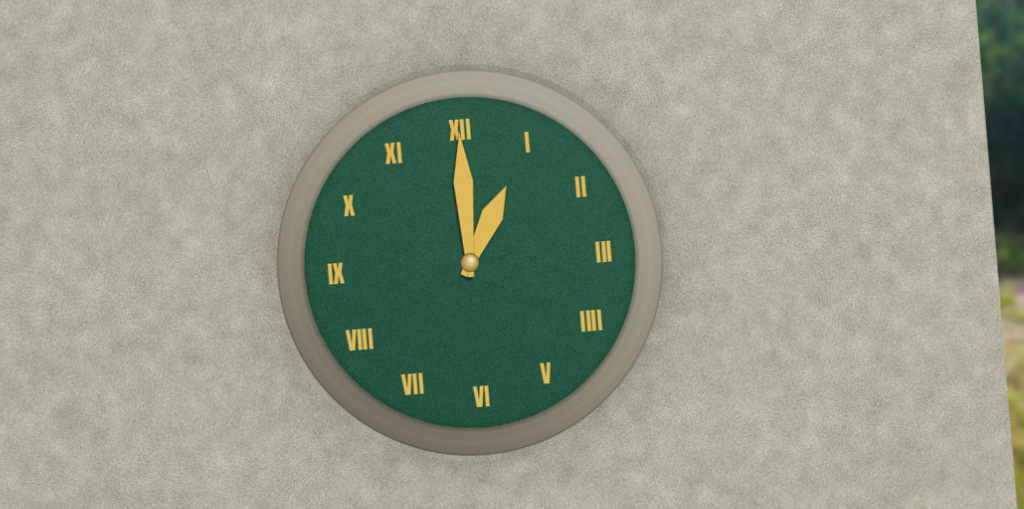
**1:00**
